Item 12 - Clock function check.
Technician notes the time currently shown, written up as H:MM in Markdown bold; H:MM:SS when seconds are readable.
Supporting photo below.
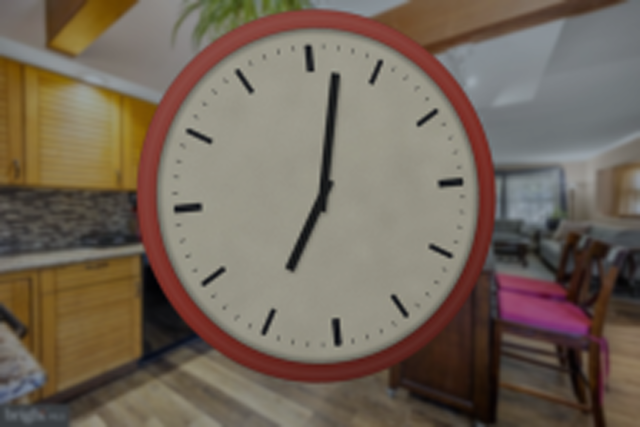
**7:02**
